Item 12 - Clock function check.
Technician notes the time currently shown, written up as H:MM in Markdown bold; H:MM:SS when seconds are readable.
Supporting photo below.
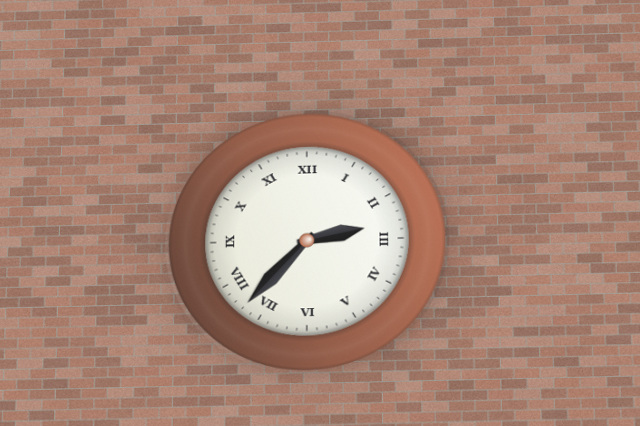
**2:37**
